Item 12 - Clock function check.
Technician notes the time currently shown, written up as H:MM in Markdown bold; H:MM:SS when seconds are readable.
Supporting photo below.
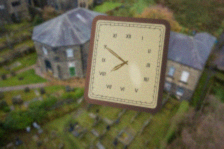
**7:50**
